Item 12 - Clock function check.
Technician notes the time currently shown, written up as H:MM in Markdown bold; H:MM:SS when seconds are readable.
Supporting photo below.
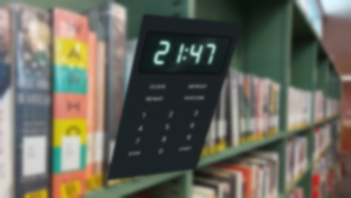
**21:47**
